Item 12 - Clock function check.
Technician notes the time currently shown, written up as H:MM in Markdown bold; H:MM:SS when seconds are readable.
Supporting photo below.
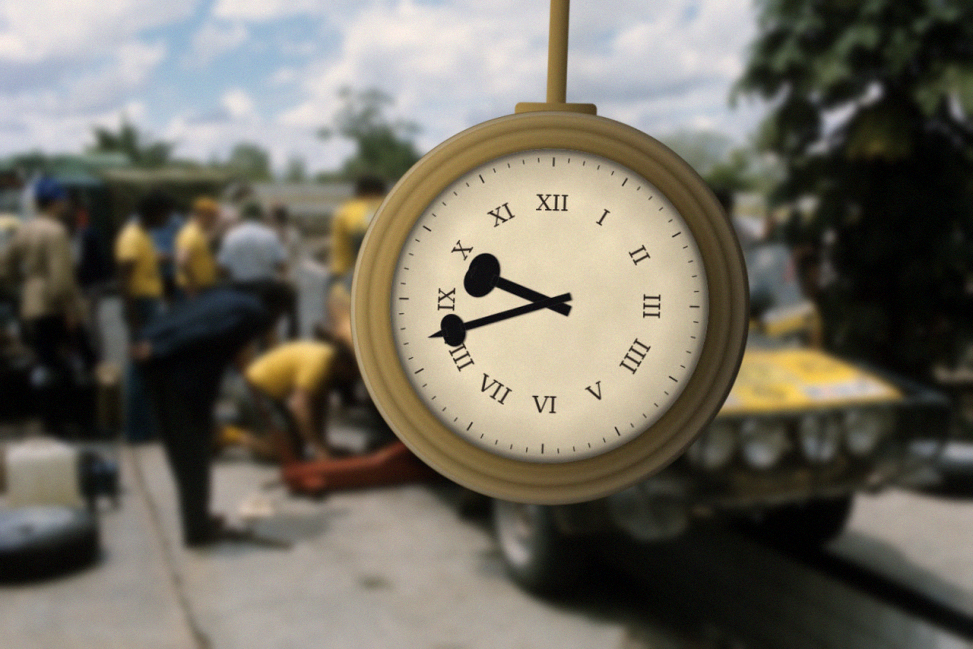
**9:42**
